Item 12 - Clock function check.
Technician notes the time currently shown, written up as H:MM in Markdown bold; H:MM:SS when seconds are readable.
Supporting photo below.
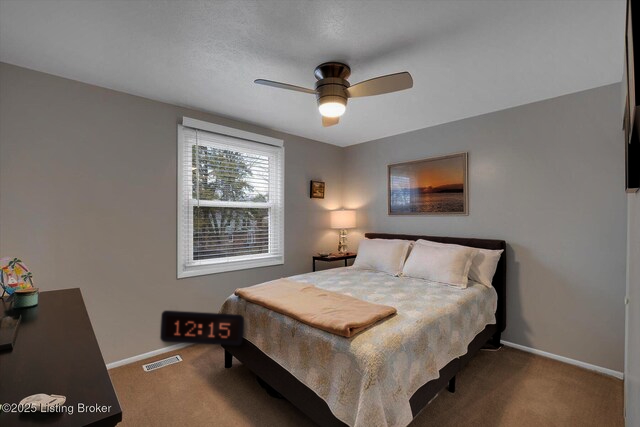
**12:15**
